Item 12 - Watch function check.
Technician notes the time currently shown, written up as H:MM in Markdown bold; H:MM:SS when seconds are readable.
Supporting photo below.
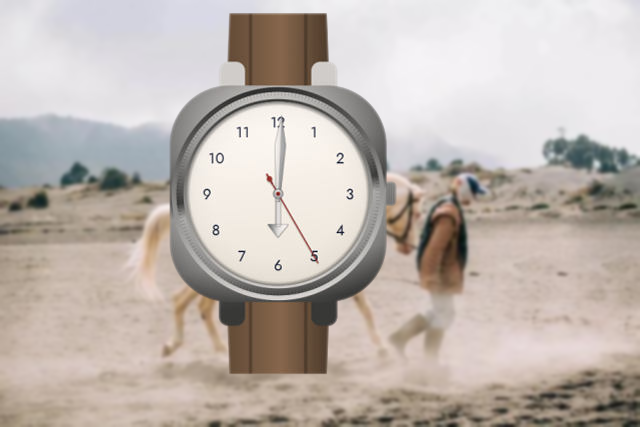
**6:00:25**
